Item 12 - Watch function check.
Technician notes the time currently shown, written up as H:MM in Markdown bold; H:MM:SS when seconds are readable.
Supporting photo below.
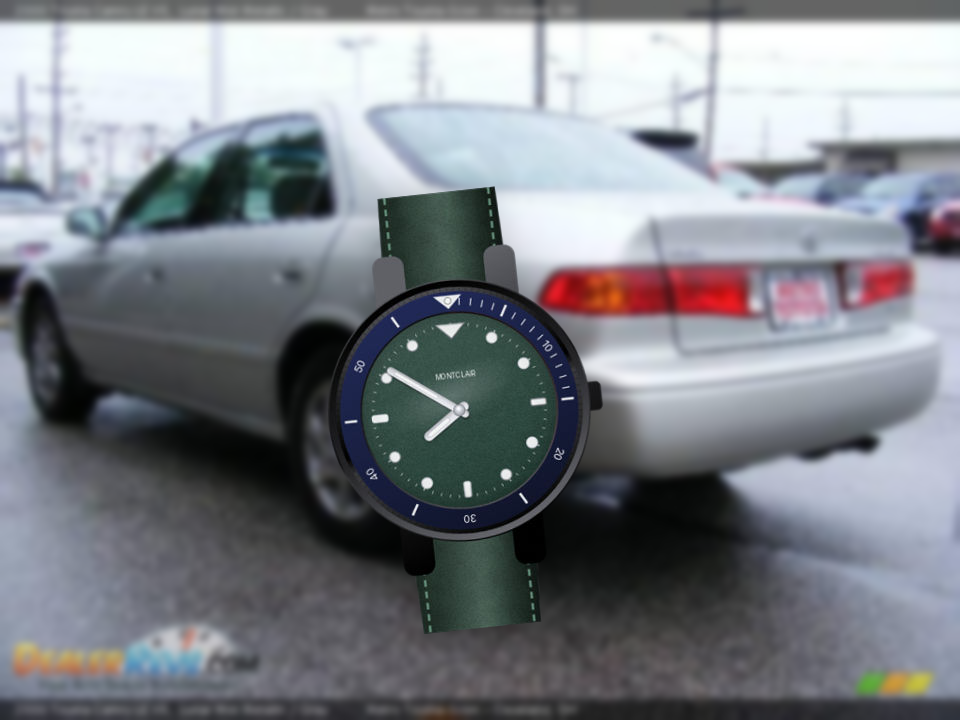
**7:51**
